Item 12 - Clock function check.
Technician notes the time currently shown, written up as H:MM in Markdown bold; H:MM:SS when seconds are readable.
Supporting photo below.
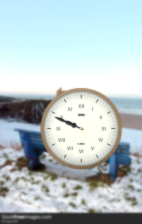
**9:49**
